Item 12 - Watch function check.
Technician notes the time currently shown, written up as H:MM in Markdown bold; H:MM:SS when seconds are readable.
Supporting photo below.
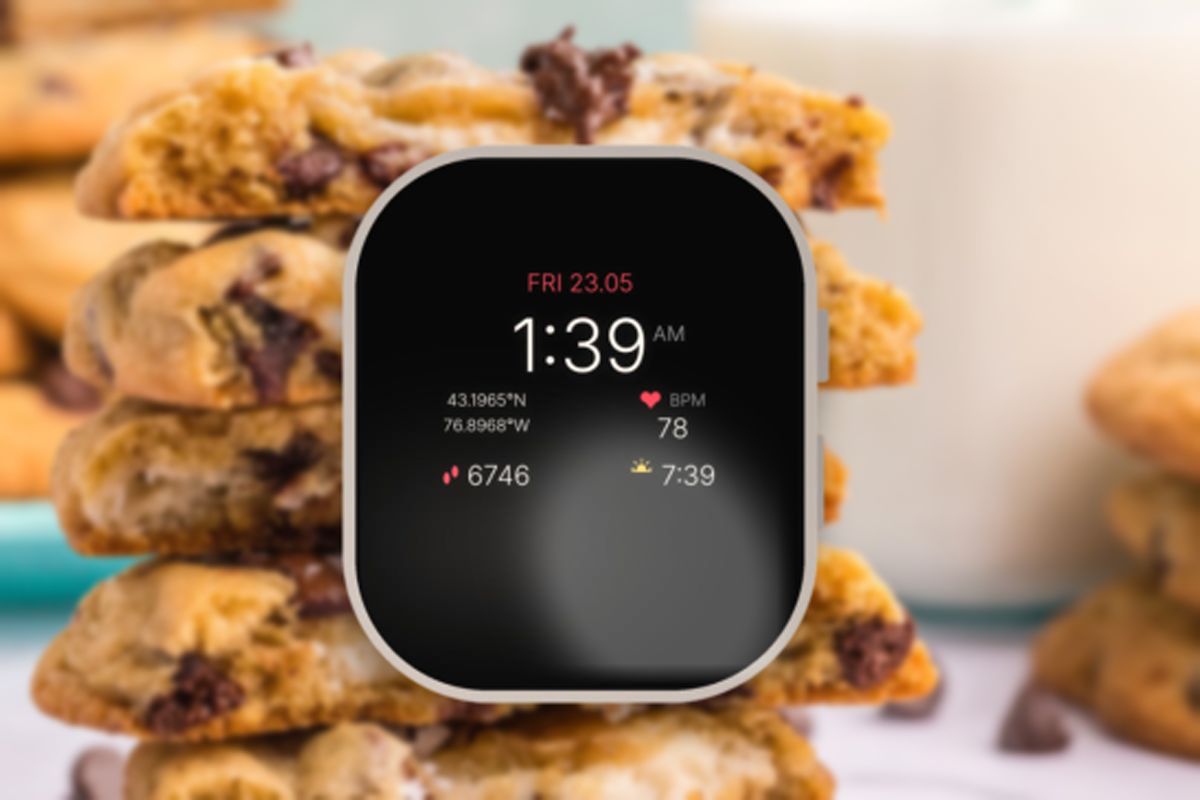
**1:39**
